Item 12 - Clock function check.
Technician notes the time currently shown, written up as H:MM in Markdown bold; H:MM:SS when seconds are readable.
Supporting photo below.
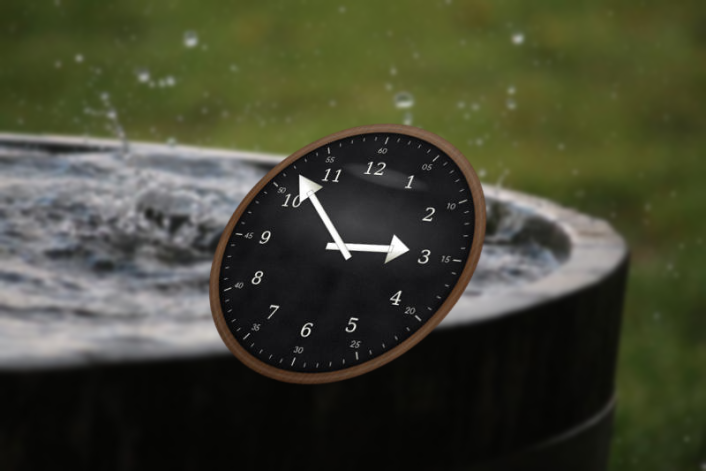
**2:52**
